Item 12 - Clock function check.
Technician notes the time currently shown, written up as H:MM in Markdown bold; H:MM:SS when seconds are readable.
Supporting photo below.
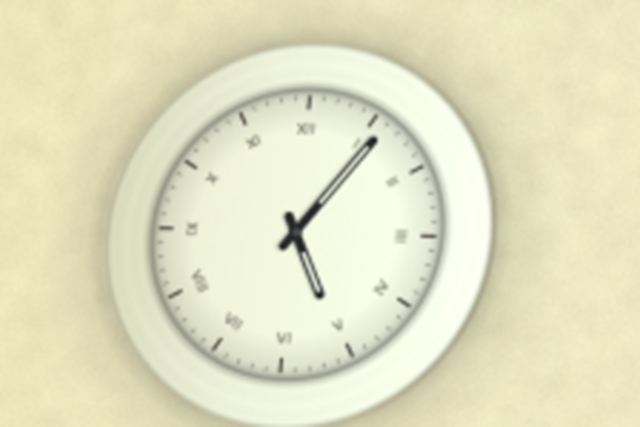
**5:06**
